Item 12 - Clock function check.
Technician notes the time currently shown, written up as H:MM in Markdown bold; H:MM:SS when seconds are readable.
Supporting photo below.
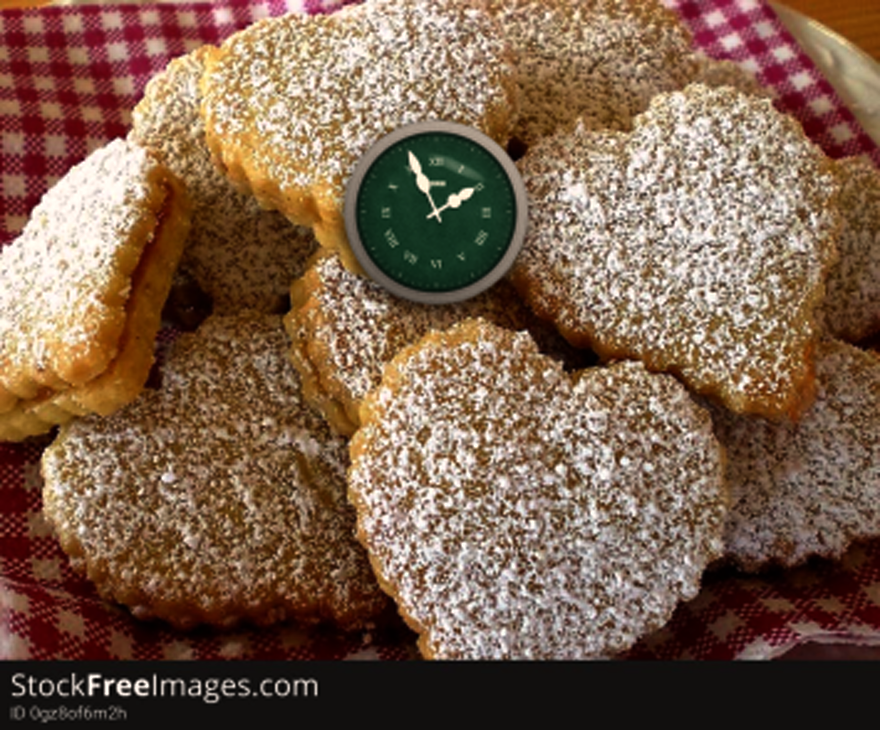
**1:56**
